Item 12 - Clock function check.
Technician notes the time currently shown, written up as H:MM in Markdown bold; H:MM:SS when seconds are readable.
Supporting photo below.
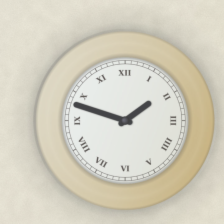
**1:48**
